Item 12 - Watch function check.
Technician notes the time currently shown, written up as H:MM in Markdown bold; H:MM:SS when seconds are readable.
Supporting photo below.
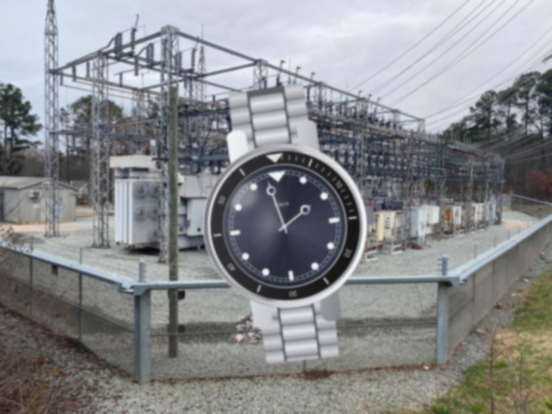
**1:58**
